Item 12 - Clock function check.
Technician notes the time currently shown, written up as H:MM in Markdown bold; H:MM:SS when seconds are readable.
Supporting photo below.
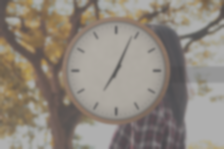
**7:04**
